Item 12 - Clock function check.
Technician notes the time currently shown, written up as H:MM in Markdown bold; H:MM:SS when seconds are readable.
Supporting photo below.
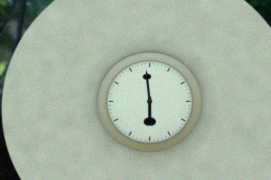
**5:59**
